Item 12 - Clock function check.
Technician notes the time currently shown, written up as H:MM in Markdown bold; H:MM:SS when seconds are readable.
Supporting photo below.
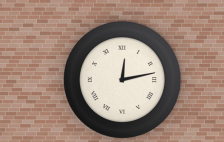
**12:13**
